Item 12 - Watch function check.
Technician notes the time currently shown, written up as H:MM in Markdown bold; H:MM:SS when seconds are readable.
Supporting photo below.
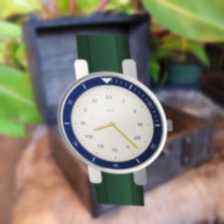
**8:23**
